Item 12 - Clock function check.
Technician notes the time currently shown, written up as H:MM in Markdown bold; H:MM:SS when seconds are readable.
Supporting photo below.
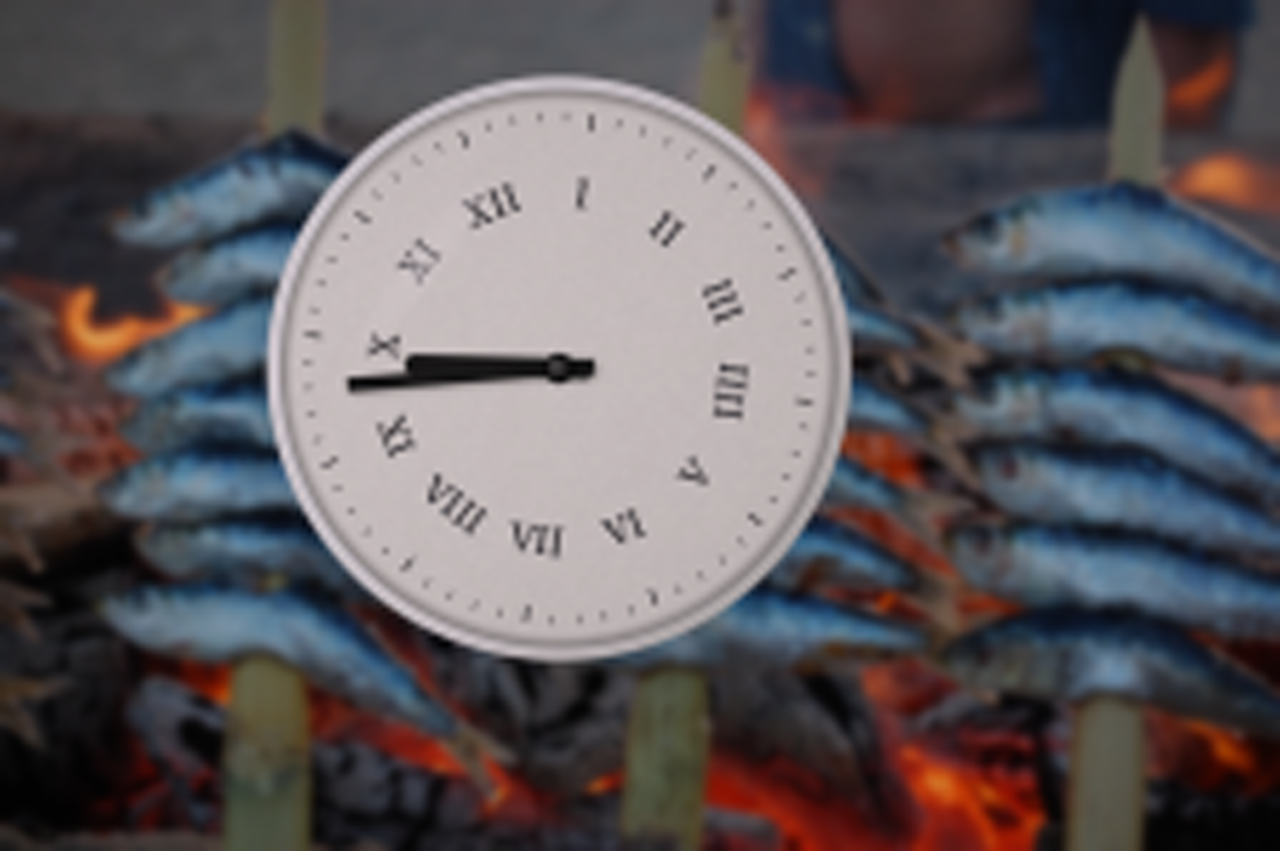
**9:48**
